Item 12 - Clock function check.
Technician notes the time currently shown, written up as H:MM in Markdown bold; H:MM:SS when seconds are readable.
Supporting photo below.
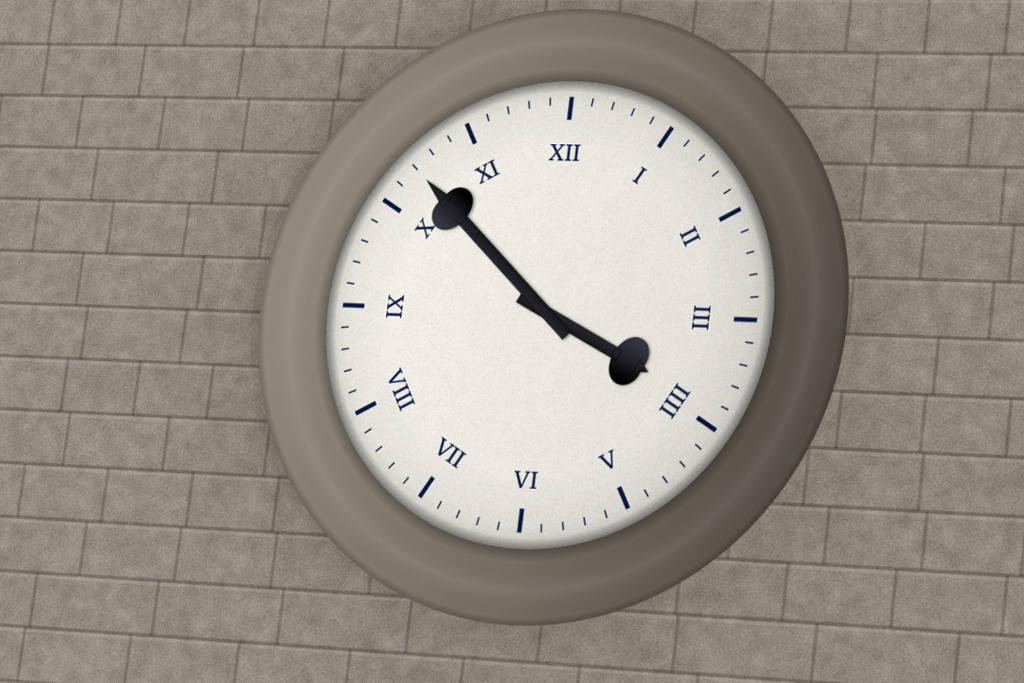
**3:52**
